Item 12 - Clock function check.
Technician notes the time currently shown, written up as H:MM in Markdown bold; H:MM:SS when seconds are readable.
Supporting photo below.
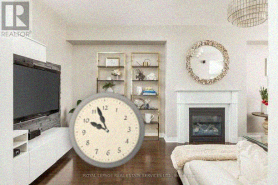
**9:57**
